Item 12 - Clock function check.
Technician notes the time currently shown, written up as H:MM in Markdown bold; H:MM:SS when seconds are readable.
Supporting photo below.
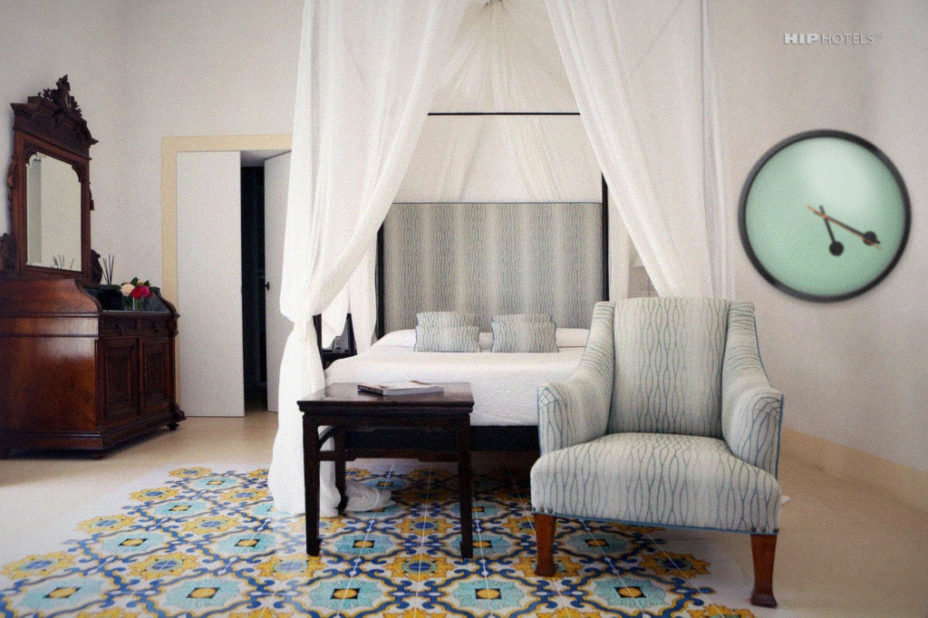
**5:19:20**
